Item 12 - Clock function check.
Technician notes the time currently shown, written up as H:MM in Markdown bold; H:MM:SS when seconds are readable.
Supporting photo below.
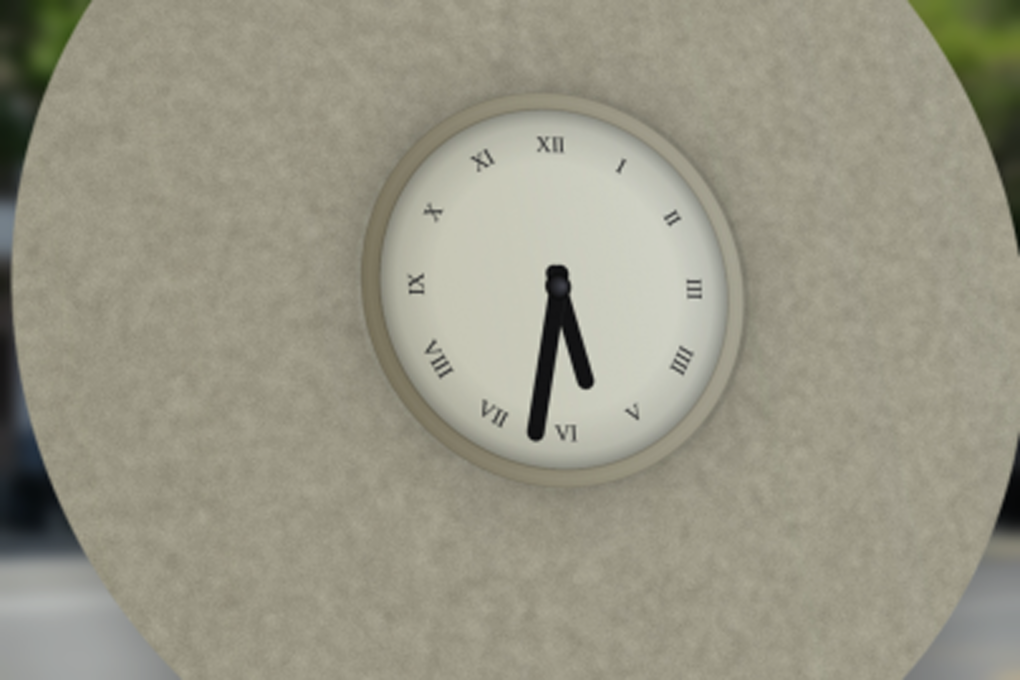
**5:32**
